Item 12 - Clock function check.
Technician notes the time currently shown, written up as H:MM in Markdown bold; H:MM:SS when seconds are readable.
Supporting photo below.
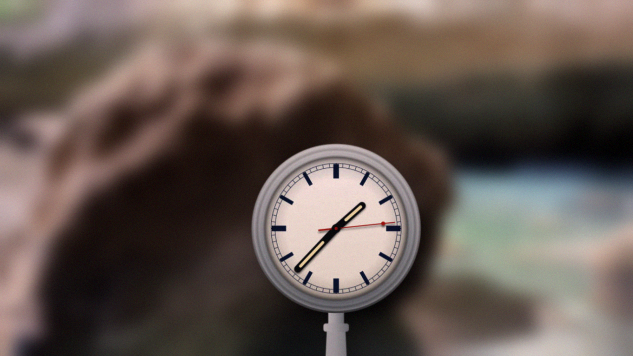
**1:37:14**
